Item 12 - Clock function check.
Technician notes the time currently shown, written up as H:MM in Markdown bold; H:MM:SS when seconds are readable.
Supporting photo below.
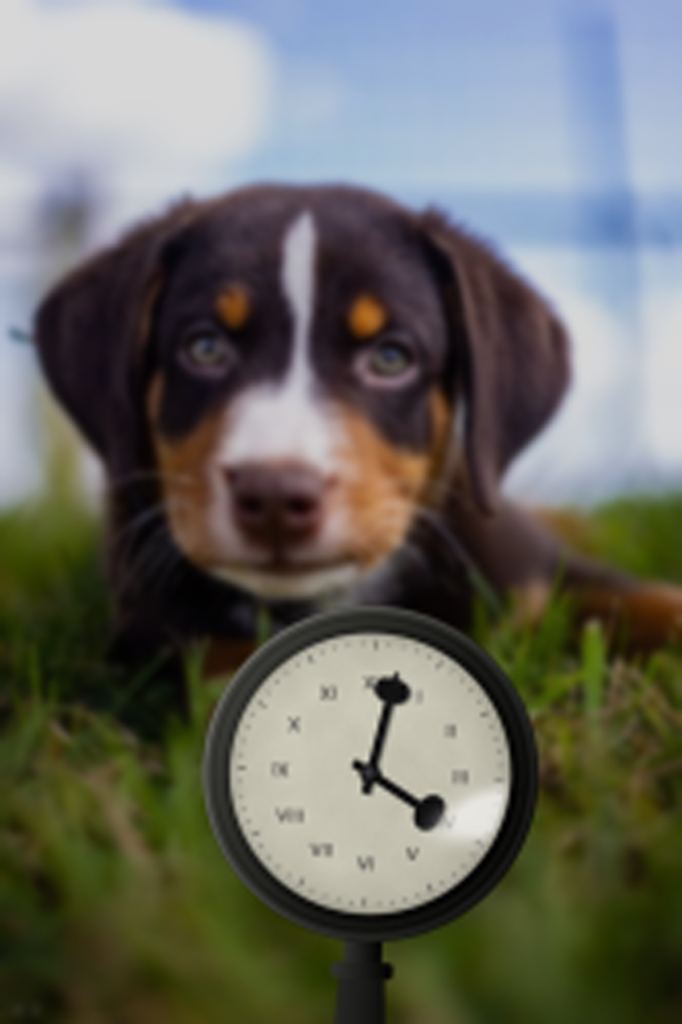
**4:02**
